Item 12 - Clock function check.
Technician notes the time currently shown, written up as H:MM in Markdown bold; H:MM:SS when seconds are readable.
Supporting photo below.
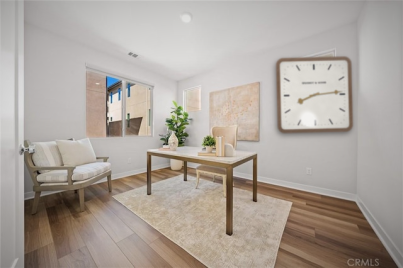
**8:14**
